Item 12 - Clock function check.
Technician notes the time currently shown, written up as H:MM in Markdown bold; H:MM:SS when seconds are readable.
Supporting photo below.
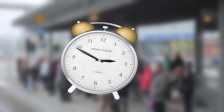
**2:49**
